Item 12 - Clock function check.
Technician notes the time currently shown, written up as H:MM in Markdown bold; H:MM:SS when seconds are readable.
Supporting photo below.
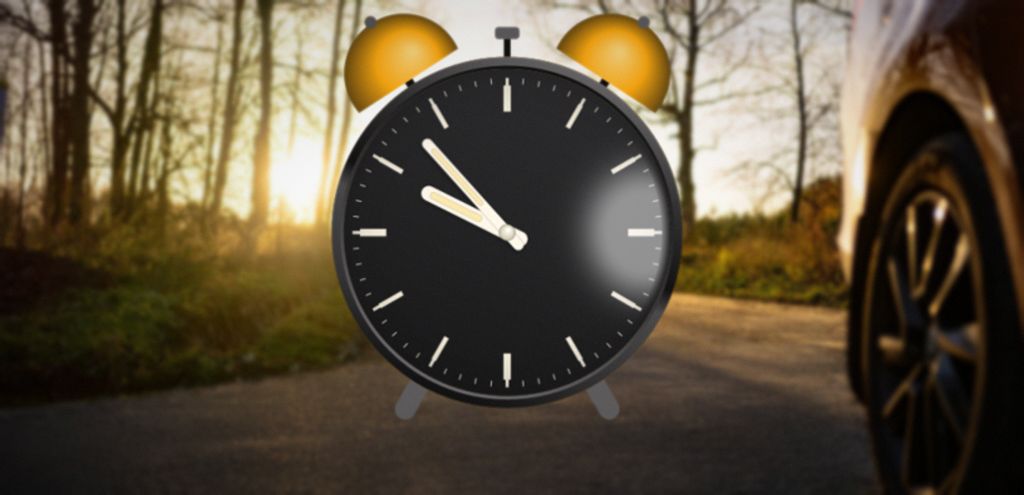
**9:53**
